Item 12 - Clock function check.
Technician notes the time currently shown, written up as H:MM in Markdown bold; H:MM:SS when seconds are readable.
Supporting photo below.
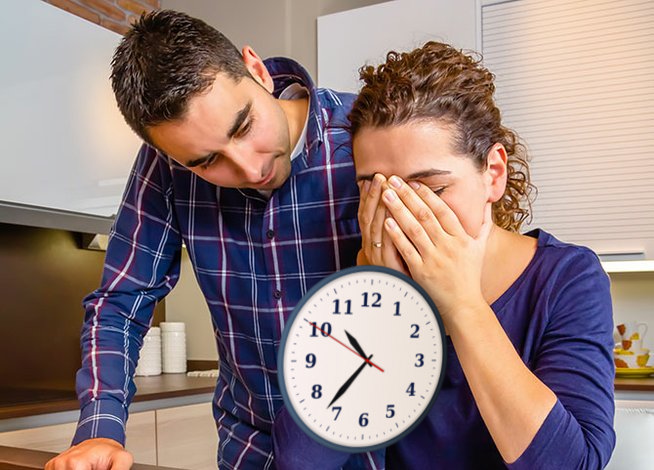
**10:36:50**
